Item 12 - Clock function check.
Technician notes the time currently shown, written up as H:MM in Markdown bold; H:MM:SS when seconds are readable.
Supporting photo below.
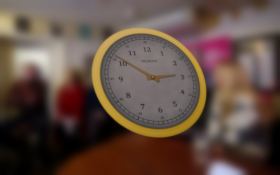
**2:51**
